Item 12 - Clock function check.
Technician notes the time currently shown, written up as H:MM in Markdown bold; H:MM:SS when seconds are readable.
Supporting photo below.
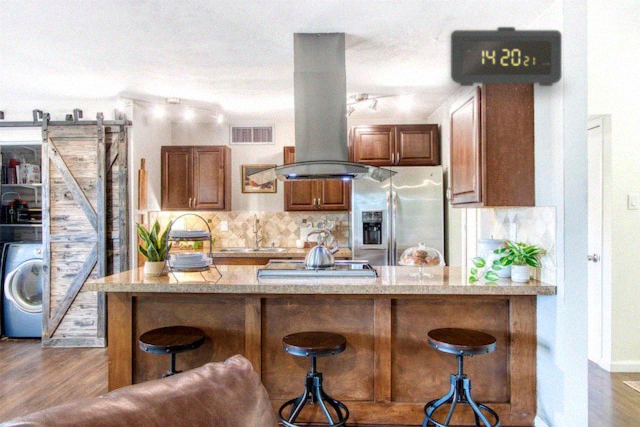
**14:20**
